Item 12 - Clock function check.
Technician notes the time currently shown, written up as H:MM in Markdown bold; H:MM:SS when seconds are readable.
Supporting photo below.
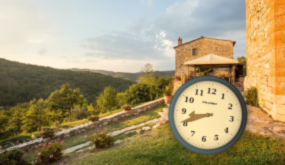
**8:41**
